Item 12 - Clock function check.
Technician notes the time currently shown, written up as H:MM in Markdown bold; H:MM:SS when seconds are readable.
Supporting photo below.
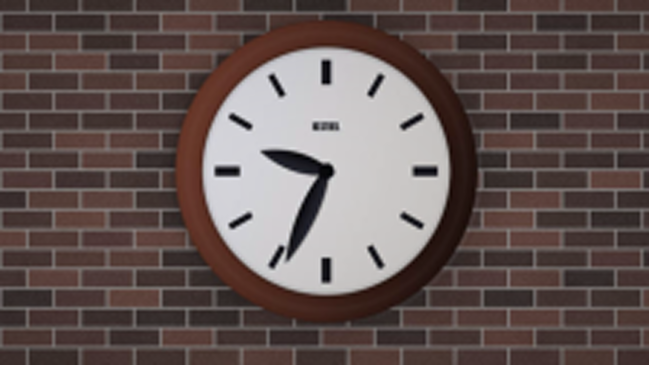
**9:34**
